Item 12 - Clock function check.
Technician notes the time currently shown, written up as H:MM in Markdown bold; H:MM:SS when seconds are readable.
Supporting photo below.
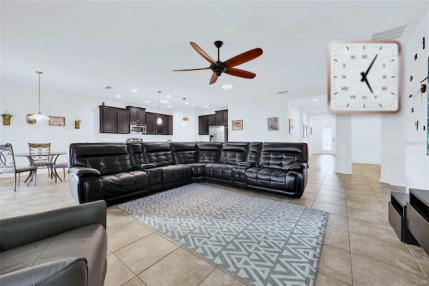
**5:05**
